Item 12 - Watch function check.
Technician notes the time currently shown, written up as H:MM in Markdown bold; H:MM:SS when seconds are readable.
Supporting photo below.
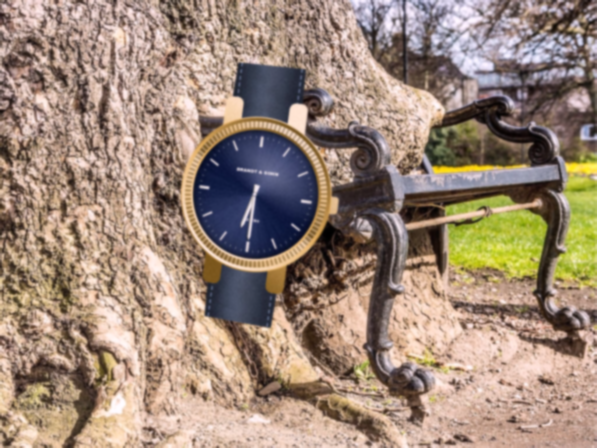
**6:30**
